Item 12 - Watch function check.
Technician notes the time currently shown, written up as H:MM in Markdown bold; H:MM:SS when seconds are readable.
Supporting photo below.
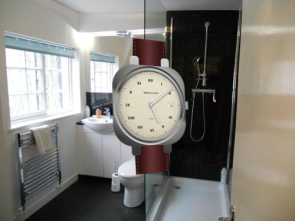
**5:09**
